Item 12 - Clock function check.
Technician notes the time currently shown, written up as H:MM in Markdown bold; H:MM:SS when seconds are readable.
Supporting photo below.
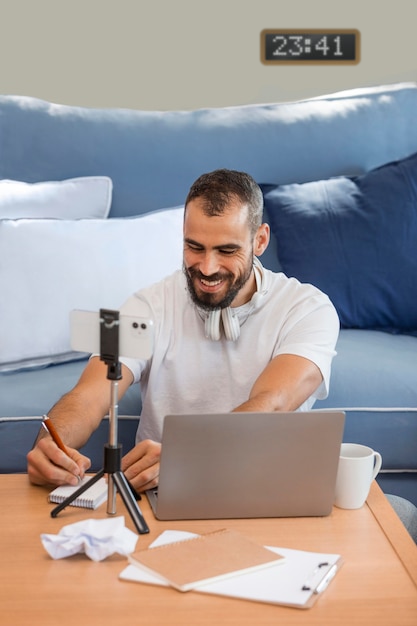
**23:41**
